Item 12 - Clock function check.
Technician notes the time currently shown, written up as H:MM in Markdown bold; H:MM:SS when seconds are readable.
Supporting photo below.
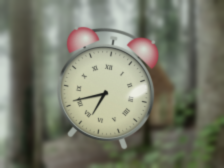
**6:41**
